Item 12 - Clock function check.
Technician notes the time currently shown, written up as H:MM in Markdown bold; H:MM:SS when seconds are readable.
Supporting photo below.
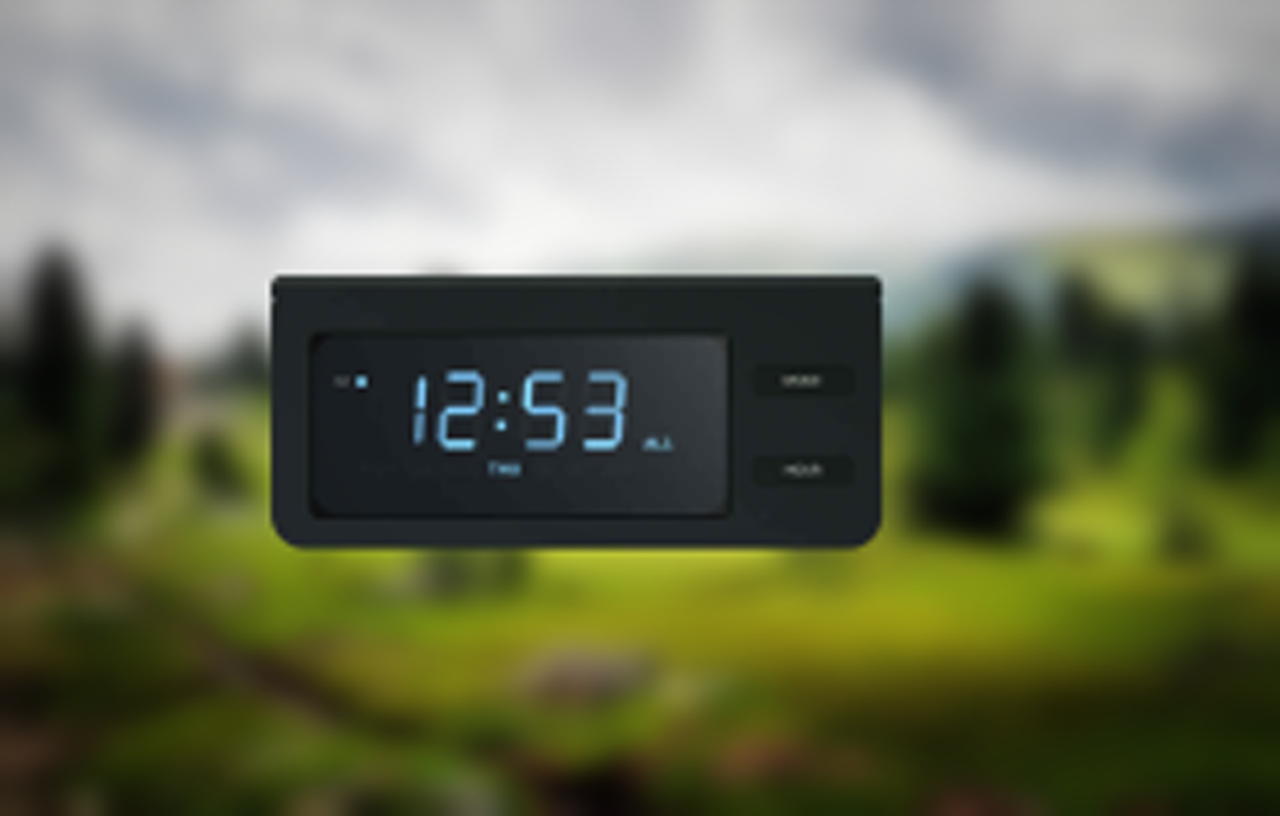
**12:53**
